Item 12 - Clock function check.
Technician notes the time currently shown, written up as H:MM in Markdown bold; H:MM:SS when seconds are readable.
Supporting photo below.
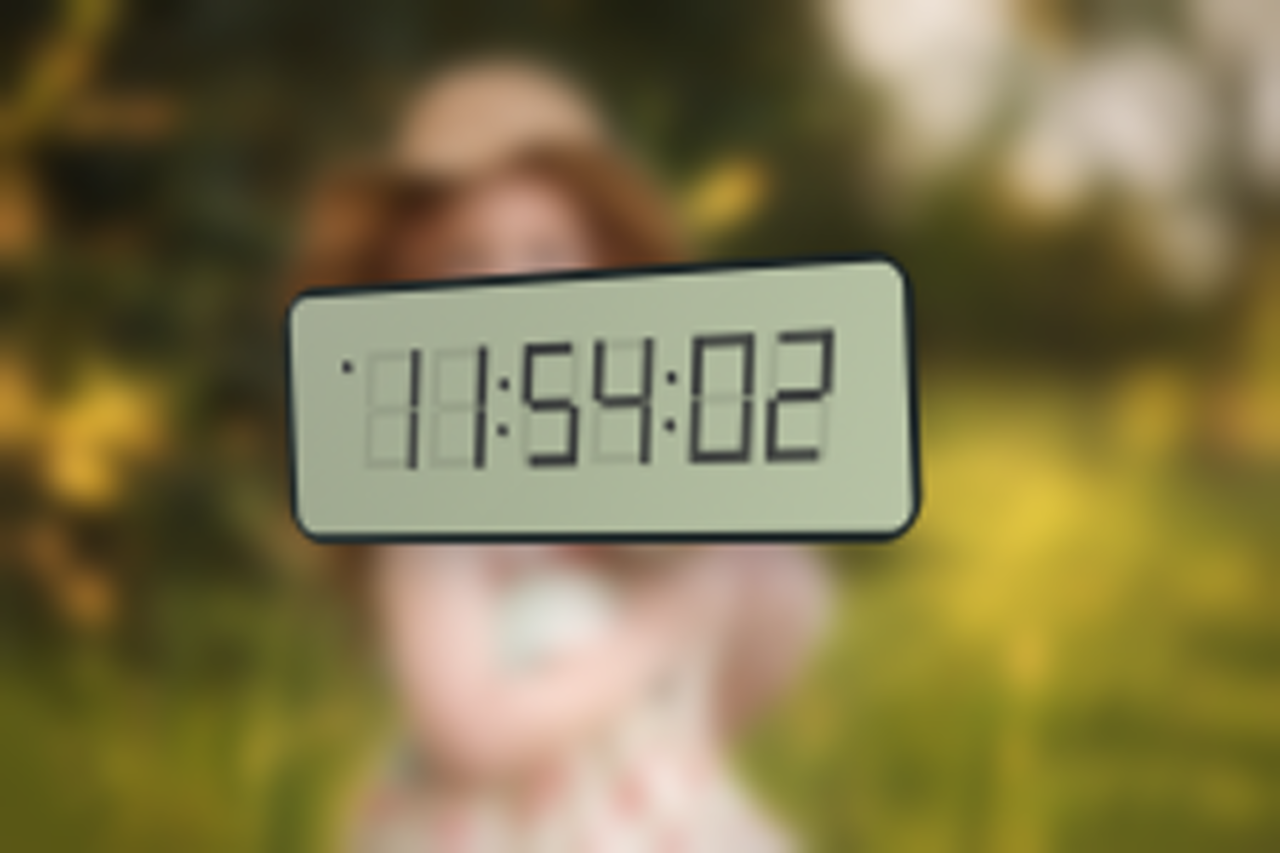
**11:54:02**
